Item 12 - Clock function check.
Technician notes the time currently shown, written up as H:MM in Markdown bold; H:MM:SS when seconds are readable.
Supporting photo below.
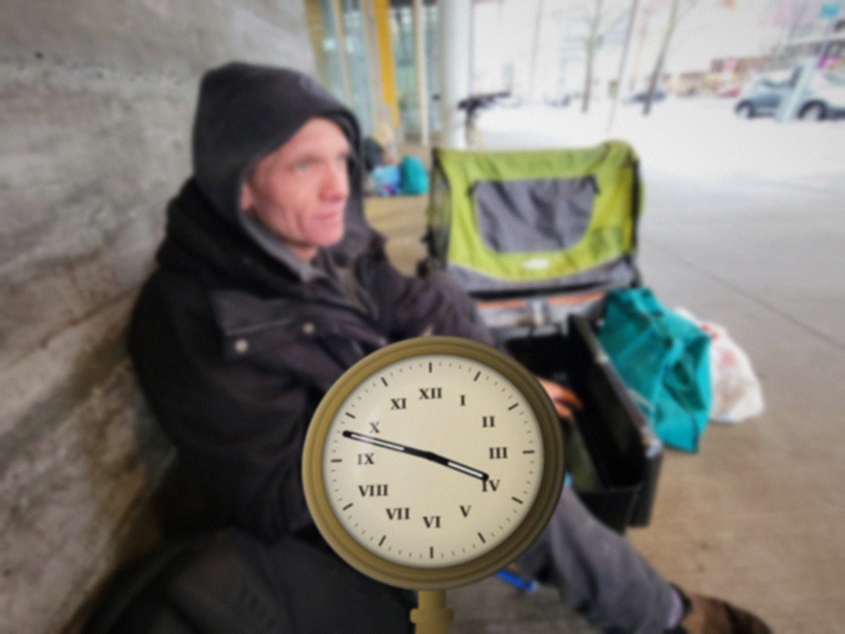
**3:48**
